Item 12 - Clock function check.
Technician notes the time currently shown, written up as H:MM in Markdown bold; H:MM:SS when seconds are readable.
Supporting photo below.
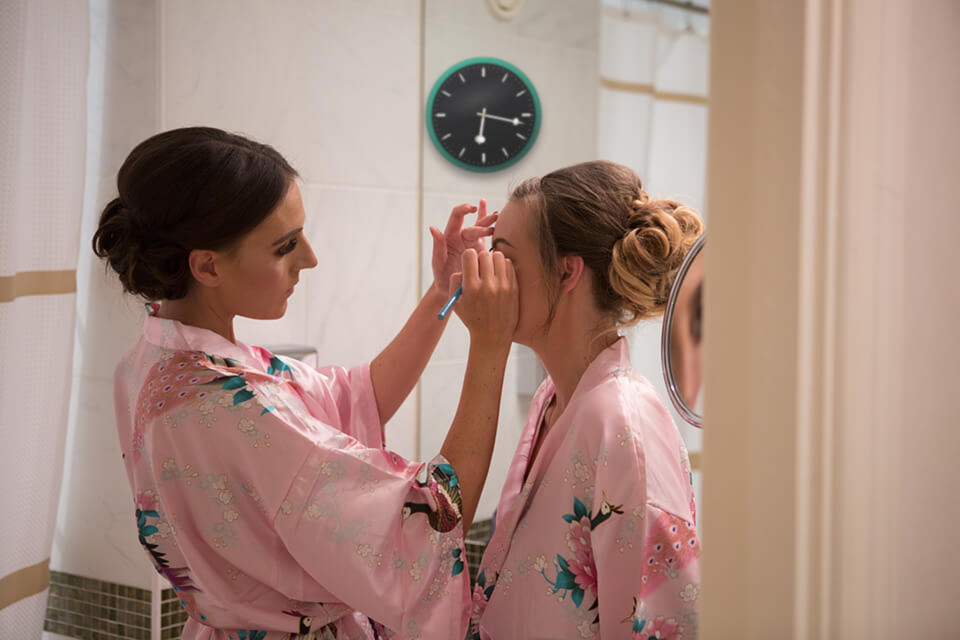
**6:17**
